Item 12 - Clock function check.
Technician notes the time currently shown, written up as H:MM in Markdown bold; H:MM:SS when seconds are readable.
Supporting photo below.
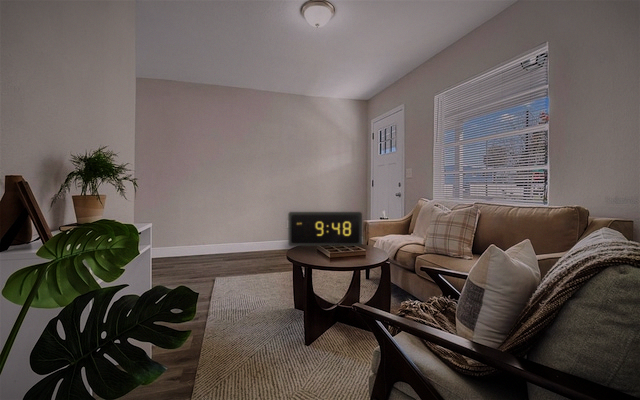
**9:48**
